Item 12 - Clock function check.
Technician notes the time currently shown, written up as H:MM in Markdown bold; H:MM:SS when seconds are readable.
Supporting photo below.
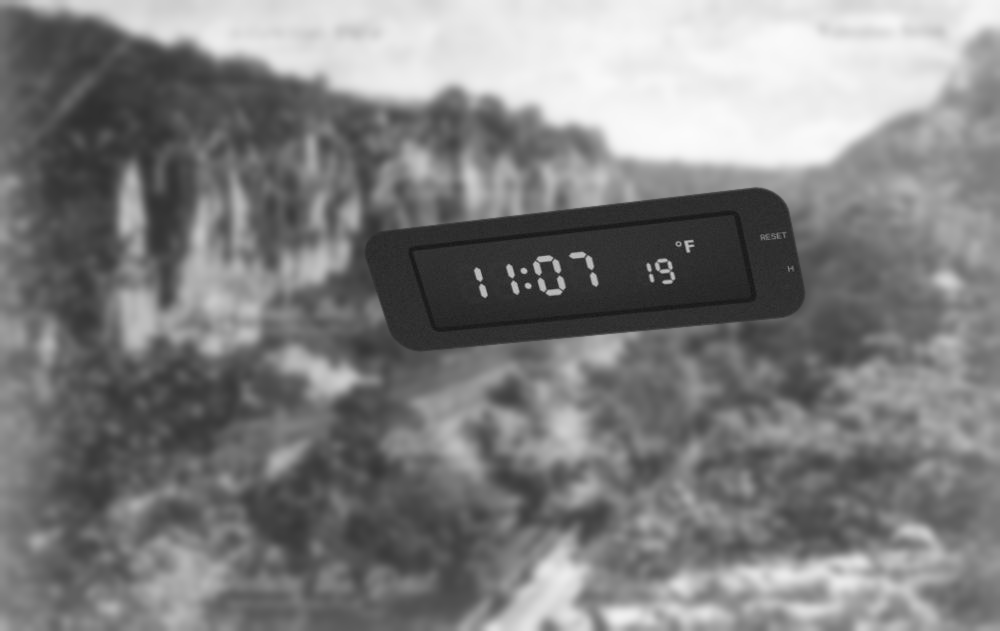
**11:07**
